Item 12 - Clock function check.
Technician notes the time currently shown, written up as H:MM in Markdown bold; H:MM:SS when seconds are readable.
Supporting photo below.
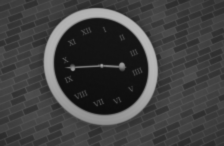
**3:48**
